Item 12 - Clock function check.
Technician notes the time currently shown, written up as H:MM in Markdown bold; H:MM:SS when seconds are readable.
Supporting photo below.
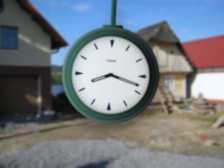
**8:18**
